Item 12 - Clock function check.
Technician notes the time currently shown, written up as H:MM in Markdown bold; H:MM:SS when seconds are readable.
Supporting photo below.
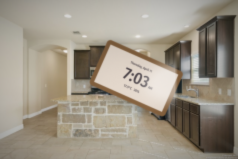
**7:03**
